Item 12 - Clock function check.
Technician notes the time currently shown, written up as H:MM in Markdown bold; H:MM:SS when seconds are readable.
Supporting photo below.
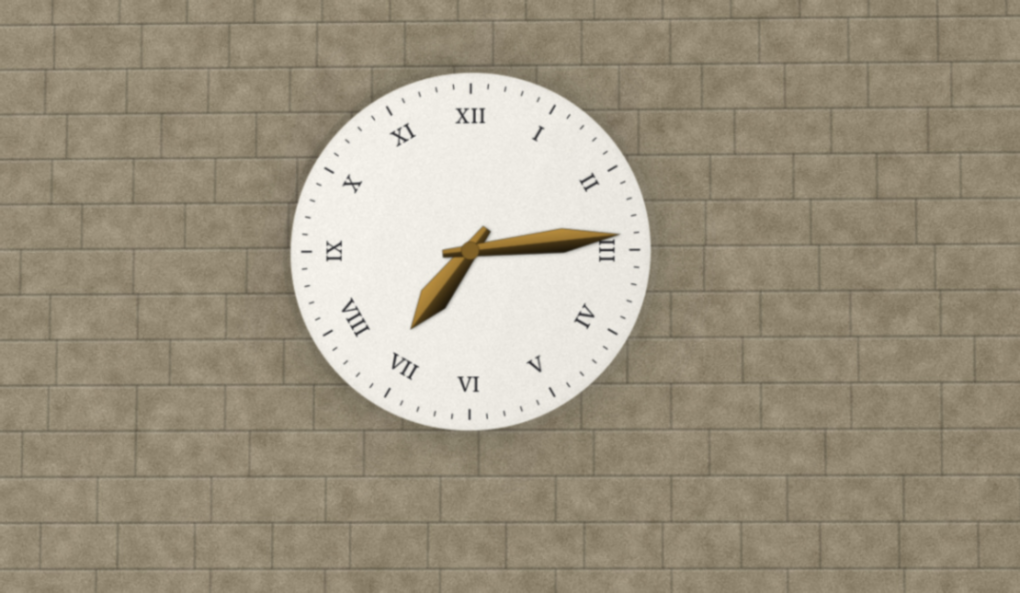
**7:14**
